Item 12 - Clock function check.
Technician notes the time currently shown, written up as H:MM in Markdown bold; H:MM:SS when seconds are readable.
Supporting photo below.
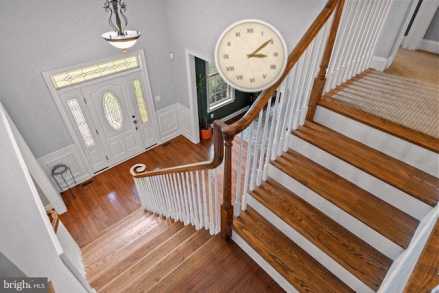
**3:09**
